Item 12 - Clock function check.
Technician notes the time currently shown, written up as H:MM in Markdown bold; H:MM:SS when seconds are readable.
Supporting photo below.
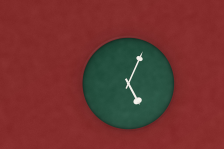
**5:04**
